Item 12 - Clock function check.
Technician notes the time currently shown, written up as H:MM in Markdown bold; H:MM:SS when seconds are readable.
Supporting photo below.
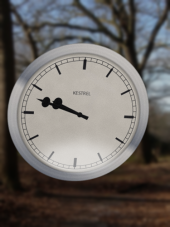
**9:48**
